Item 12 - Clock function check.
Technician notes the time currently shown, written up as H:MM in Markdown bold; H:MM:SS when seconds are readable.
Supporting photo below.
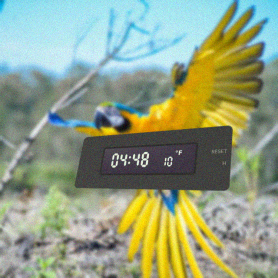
**4:48**
